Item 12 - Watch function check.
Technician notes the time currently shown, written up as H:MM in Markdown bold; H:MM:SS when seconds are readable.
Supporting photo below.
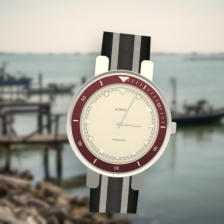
**3:04**
